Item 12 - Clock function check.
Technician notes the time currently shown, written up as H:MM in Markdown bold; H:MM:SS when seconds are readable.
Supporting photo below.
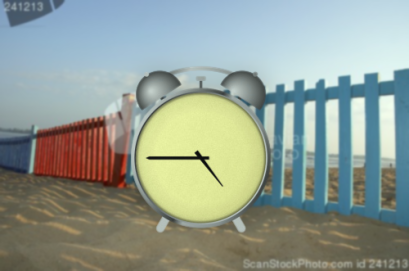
**4:45**
